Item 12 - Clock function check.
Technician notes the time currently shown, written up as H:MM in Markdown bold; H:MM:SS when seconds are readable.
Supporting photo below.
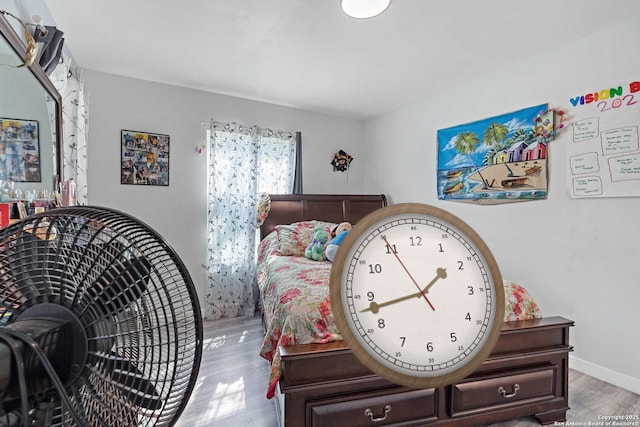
**1:42:55**
